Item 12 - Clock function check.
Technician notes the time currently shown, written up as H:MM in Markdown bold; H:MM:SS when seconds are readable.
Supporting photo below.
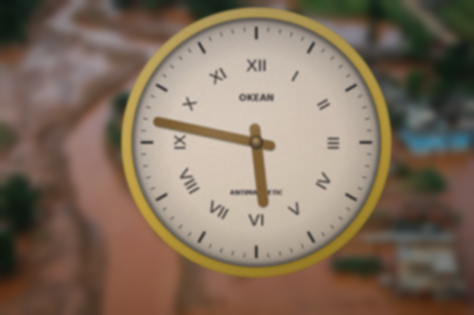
**5:47**
